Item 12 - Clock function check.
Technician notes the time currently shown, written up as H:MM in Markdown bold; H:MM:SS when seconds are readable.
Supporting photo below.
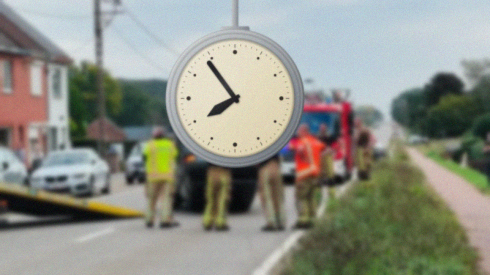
**7:54**
